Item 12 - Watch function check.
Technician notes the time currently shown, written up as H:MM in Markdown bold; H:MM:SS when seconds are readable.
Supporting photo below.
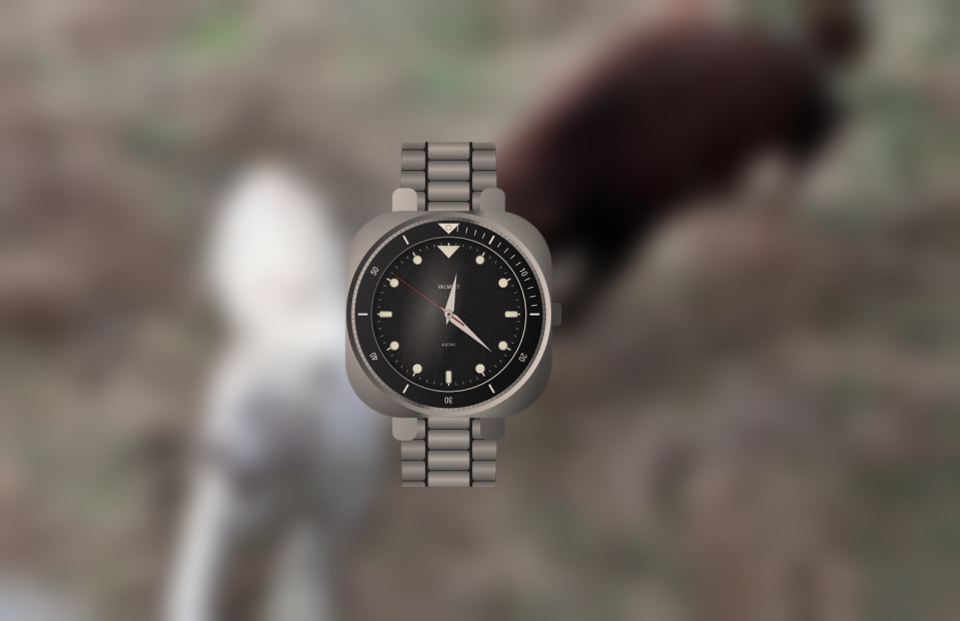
**12:21:51**
